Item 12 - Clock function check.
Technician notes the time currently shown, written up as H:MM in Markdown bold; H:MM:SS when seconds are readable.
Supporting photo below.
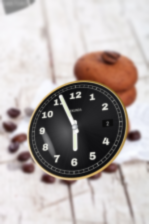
**5:56**
